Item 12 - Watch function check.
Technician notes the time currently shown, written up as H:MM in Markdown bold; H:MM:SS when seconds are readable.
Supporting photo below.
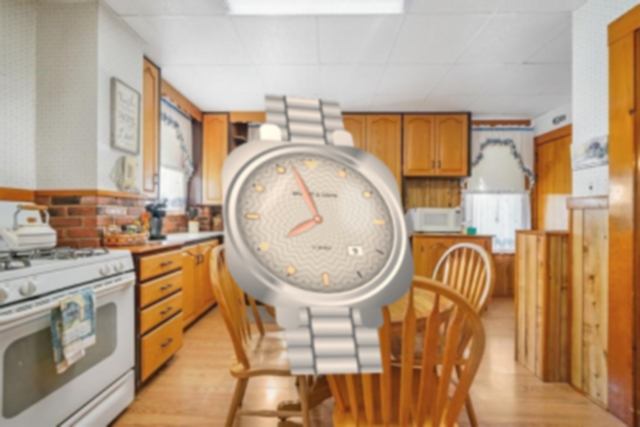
**7:57**
